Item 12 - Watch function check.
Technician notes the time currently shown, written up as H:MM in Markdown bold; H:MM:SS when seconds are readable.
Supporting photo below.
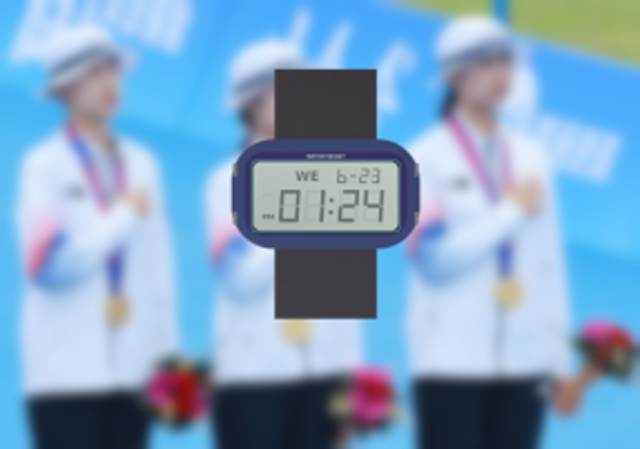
**1:24**
